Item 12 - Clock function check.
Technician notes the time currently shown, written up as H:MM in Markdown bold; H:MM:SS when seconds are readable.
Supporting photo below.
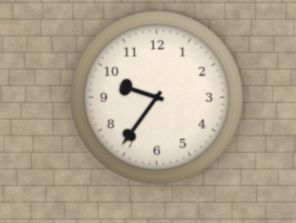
**9:36**
